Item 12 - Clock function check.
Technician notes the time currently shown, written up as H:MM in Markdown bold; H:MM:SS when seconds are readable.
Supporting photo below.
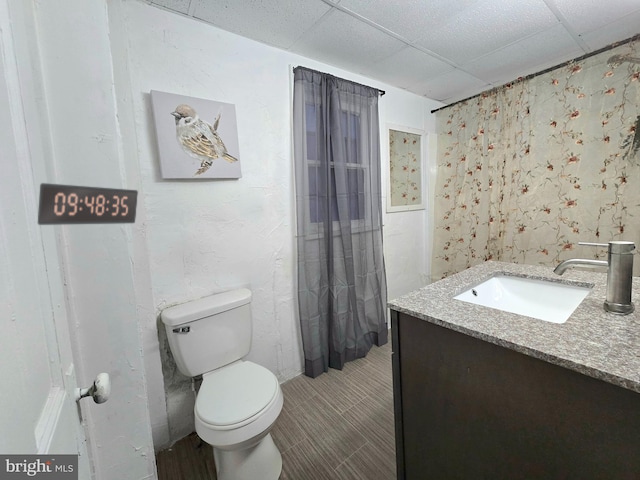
**9:48:35**
